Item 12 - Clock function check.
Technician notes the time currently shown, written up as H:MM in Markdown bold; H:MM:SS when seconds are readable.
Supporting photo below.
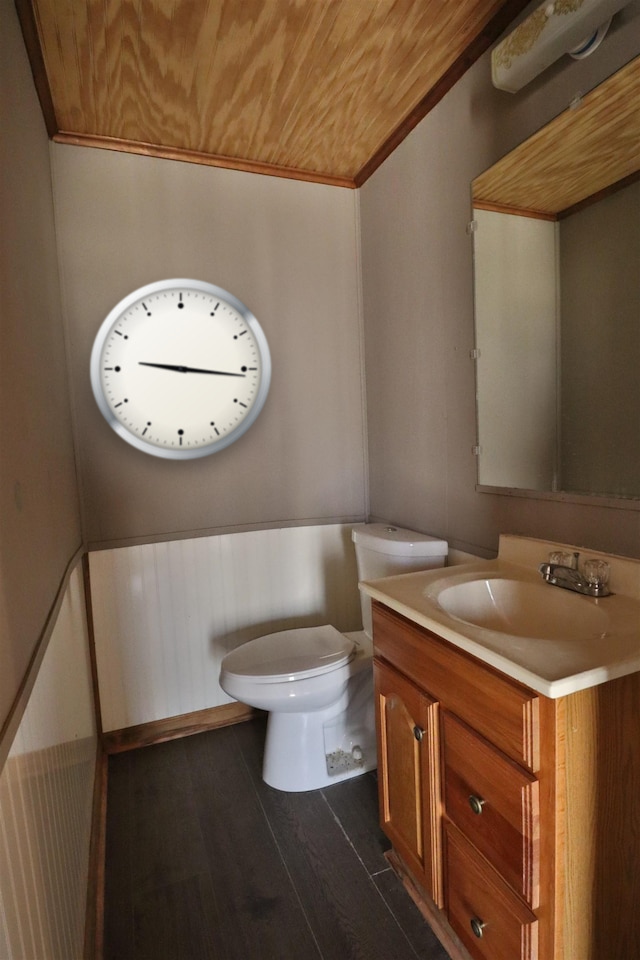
**9:16**
